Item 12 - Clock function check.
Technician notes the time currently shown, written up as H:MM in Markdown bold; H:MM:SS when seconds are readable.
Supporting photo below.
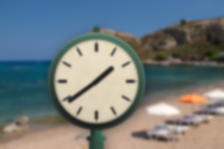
**1:39**
